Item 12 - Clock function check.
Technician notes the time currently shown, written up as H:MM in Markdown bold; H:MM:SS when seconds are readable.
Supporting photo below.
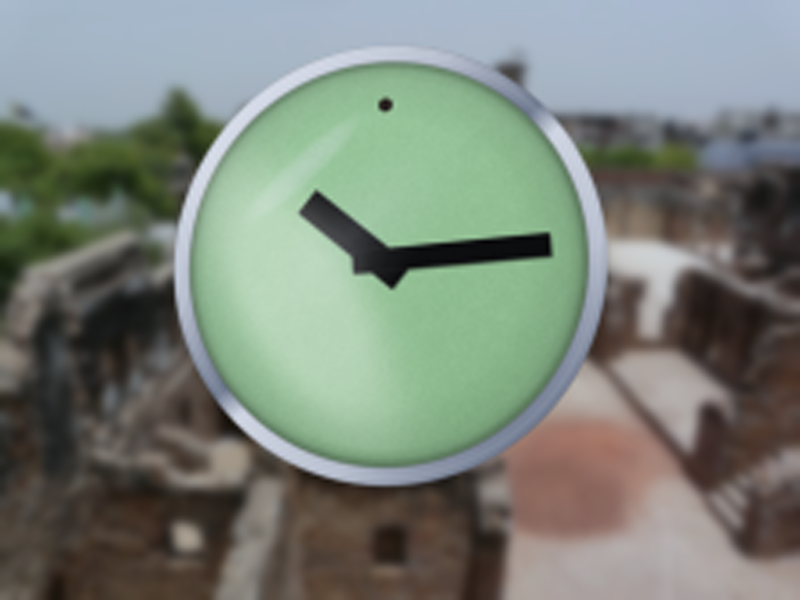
**10:14**
